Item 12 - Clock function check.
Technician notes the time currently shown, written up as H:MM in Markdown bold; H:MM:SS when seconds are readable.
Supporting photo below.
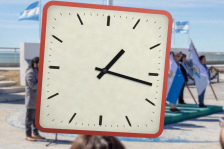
**1:17**
